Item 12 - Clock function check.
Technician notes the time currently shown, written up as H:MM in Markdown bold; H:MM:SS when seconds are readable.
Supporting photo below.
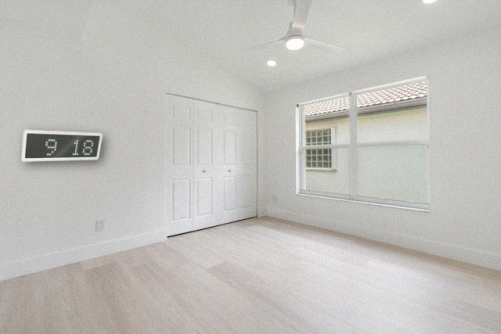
**9:18**
